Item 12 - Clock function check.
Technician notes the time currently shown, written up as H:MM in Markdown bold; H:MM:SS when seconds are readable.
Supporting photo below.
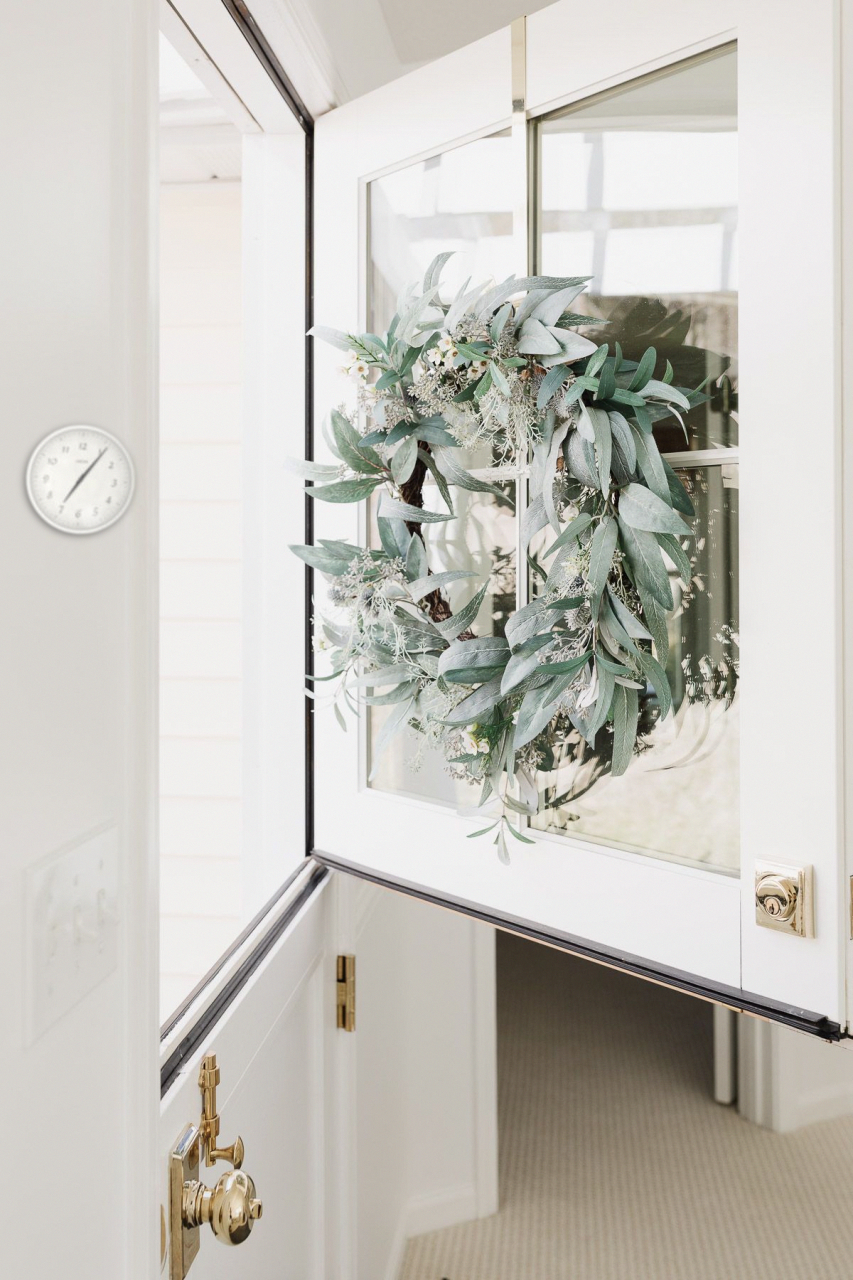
**7:06**
